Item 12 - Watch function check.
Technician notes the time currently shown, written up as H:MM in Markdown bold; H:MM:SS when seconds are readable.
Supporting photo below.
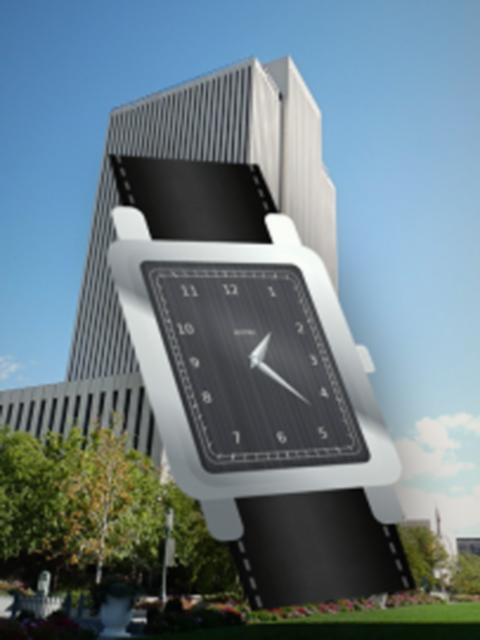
**1:23**
